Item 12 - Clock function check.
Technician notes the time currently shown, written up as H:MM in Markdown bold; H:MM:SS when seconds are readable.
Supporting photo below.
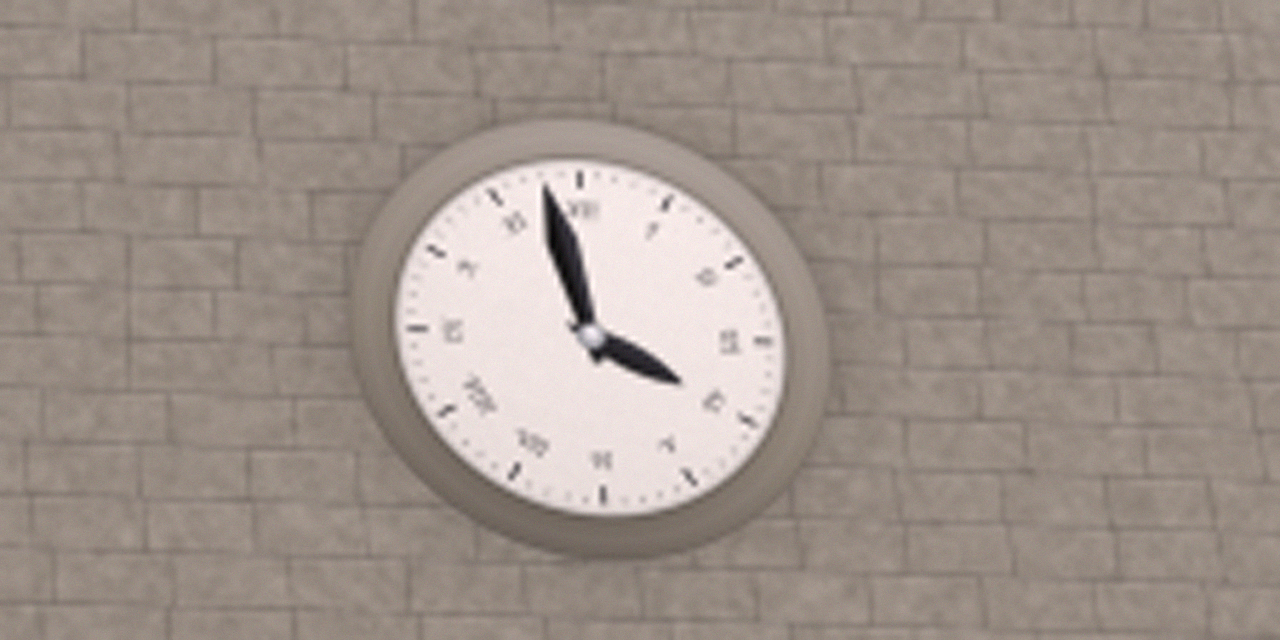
**3:58**
